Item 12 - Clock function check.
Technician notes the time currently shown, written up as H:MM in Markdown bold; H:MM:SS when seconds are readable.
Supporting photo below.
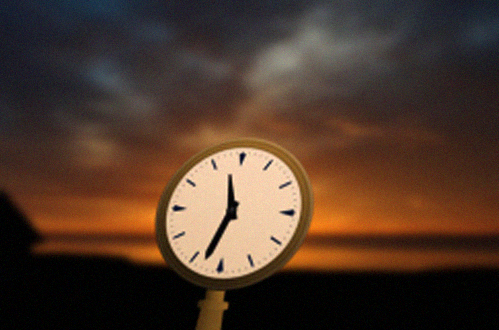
**11:33**
